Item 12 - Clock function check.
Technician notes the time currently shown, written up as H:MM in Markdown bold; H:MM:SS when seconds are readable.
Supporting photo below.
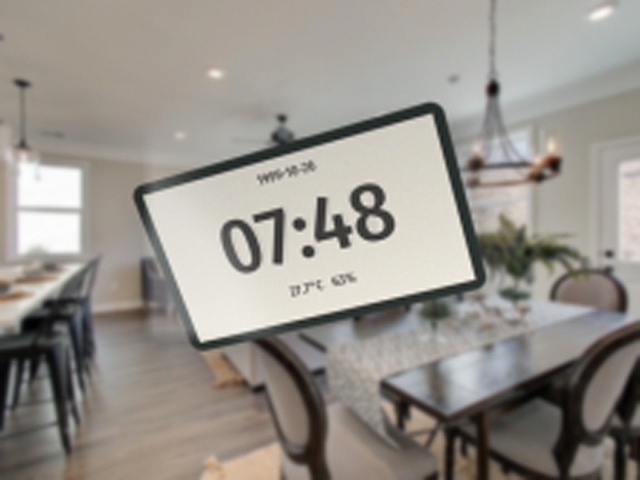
**7:48**
